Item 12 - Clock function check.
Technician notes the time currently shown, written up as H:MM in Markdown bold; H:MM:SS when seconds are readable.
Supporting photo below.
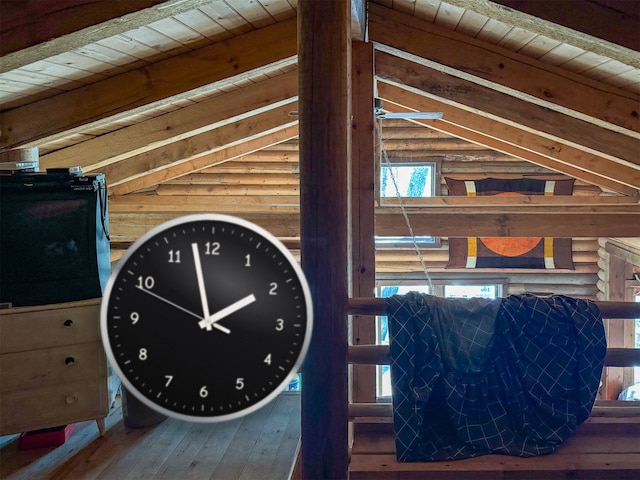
**1:57:49**
